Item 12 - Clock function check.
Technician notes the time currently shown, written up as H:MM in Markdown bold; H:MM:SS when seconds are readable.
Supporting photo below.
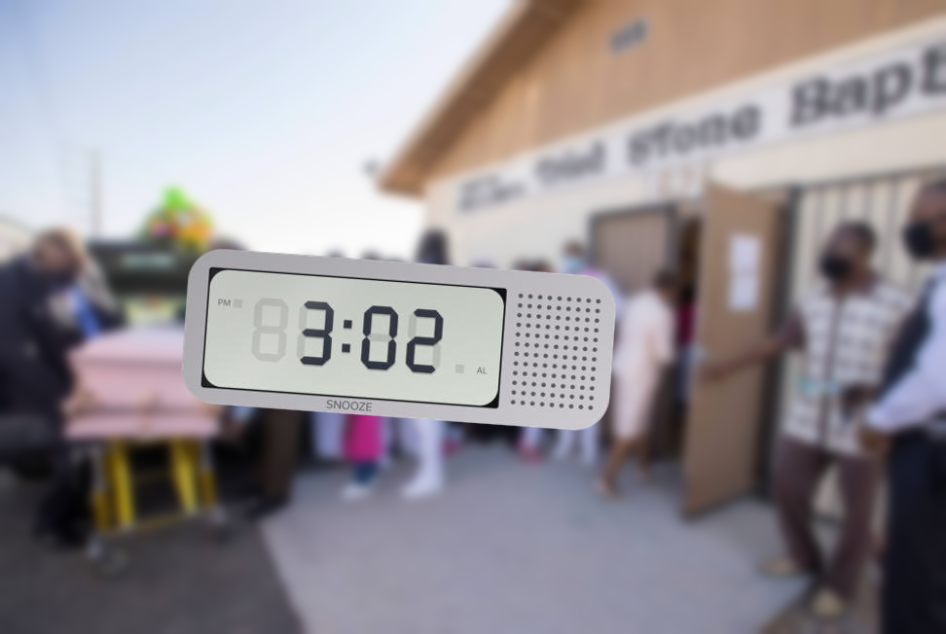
**3:02**
